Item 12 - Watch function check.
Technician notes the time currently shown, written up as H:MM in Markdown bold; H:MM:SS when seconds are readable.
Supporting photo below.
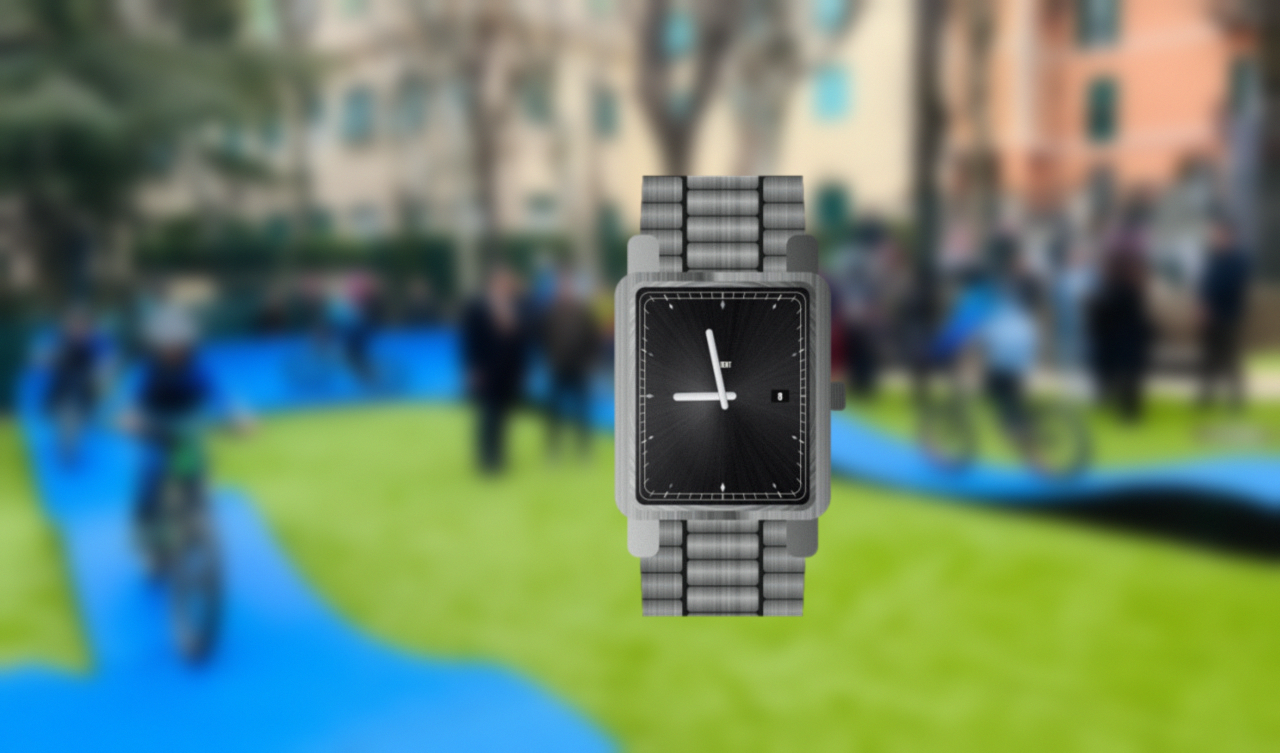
**8:58**
